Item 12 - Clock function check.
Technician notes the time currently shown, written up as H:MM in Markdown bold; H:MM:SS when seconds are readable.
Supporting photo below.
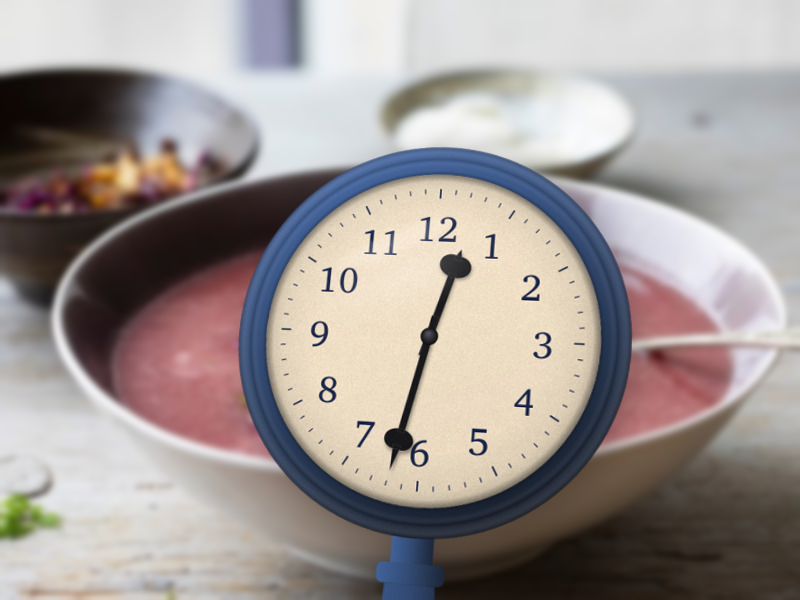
**12:32**
